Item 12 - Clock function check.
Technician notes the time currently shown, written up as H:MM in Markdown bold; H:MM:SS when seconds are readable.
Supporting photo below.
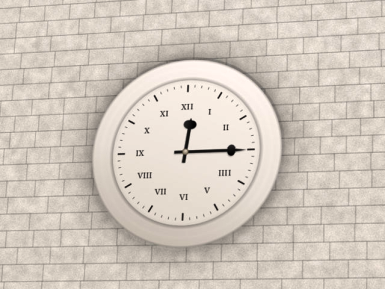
**12:15**
